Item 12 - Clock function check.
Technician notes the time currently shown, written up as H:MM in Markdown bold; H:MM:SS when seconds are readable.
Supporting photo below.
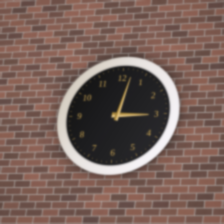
**3:02**
